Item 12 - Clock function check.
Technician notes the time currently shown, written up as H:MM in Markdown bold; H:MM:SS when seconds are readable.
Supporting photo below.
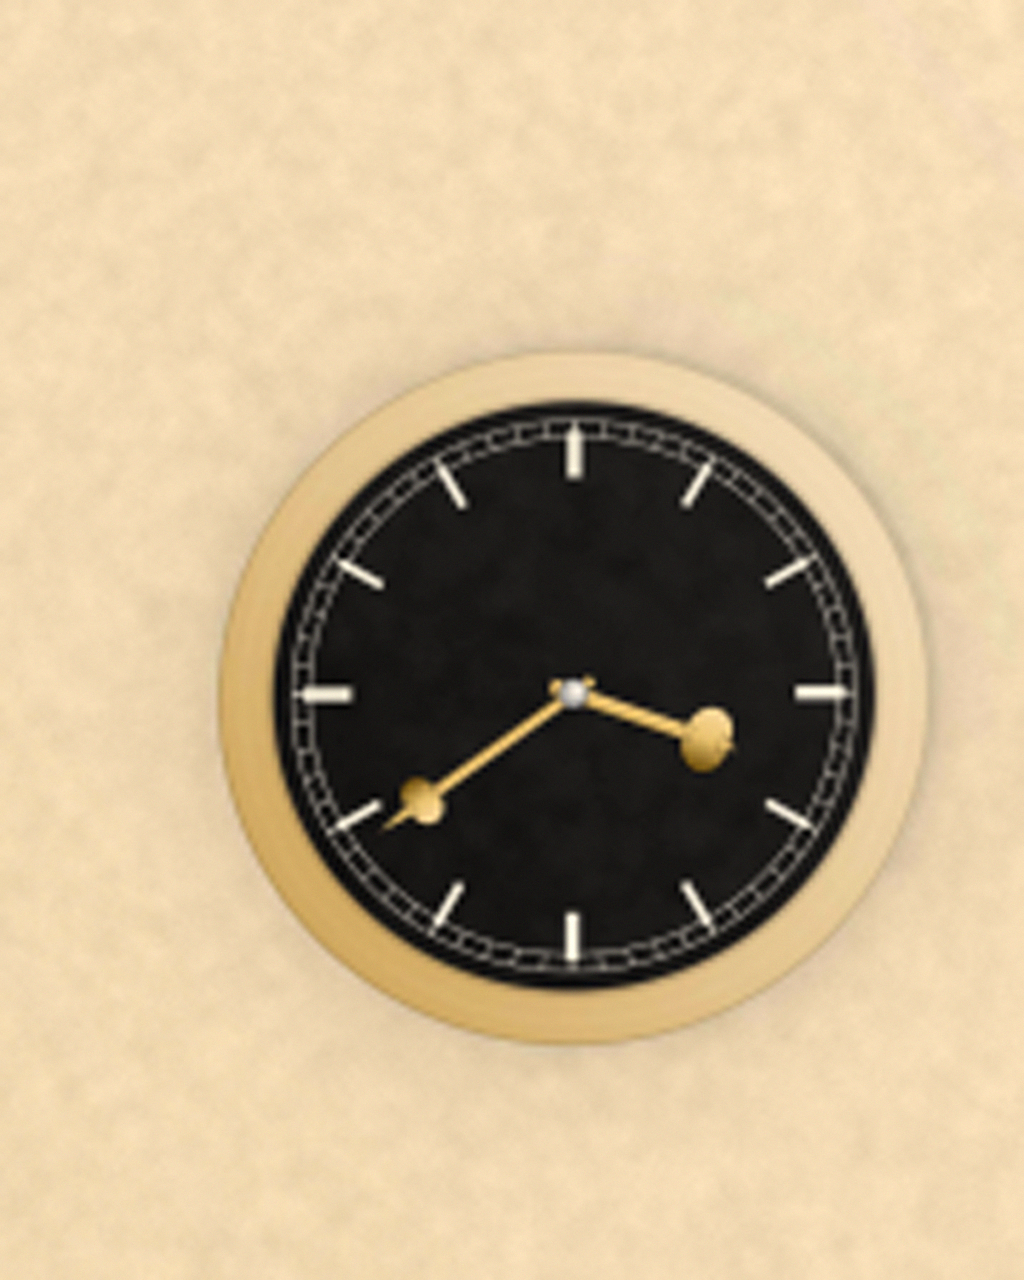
**3:39**
